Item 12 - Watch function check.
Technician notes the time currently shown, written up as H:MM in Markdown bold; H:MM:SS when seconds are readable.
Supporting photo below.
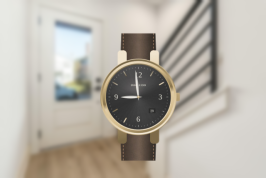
**8:59**
